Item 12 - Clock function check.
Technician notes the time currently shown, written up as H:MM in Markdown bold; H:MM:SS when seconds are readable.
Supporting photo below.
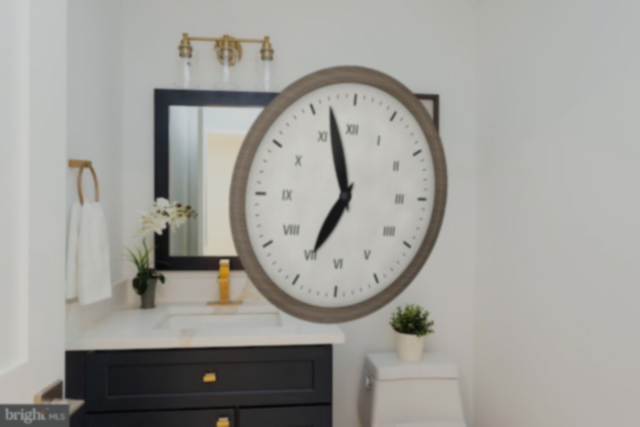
**6:57**
